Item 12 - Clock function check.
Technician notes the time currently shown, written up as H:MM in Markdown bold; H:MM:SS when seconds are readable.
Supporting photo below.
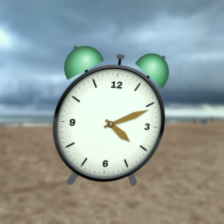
**4:11**
